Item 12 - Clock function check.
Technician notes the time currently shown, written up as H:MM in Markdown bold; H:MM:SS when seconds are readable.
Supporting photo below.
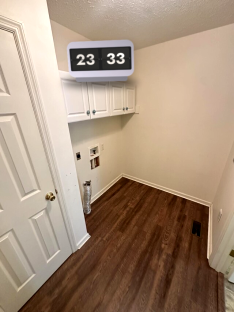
**23:33**
